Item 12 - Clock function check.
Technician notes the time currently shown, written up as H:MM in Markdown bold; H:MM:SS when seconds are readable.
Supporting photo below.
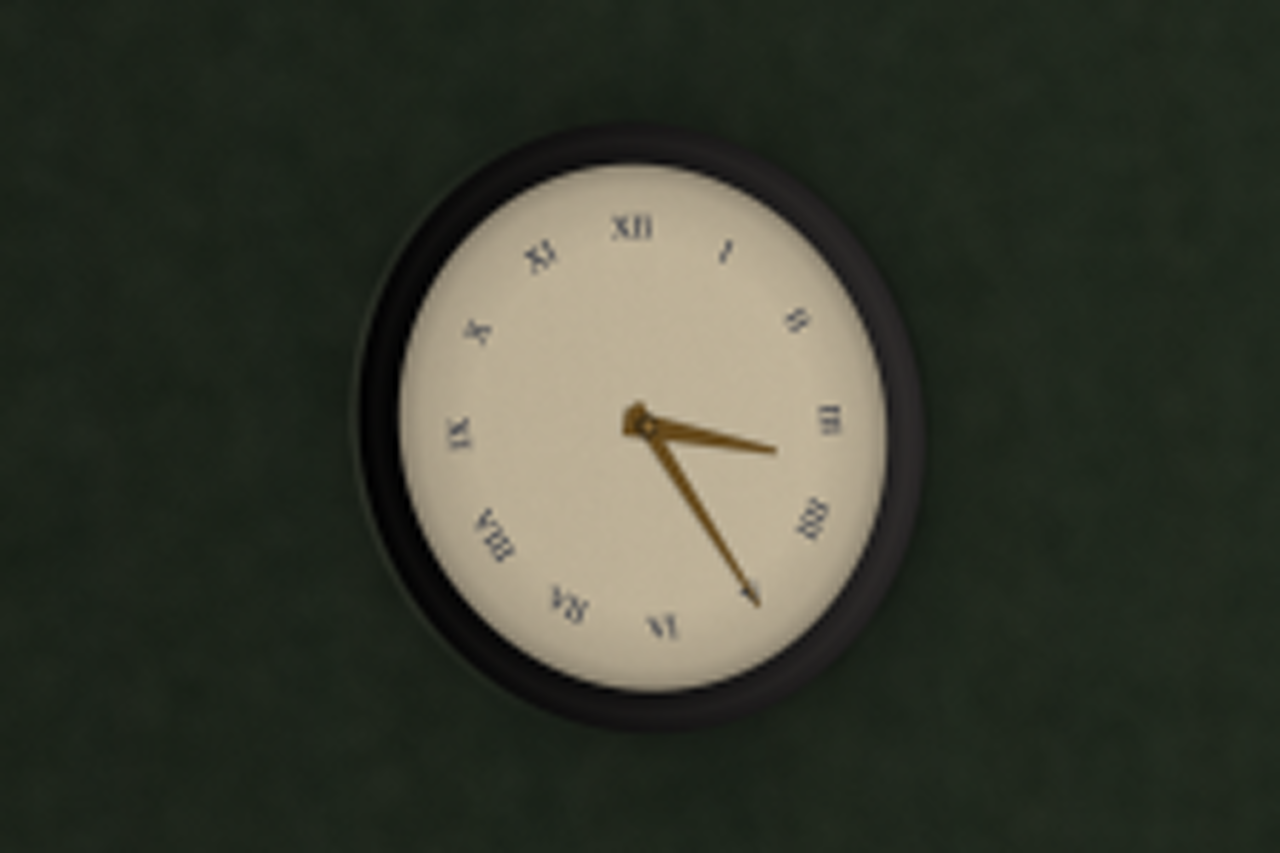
**3:25**
